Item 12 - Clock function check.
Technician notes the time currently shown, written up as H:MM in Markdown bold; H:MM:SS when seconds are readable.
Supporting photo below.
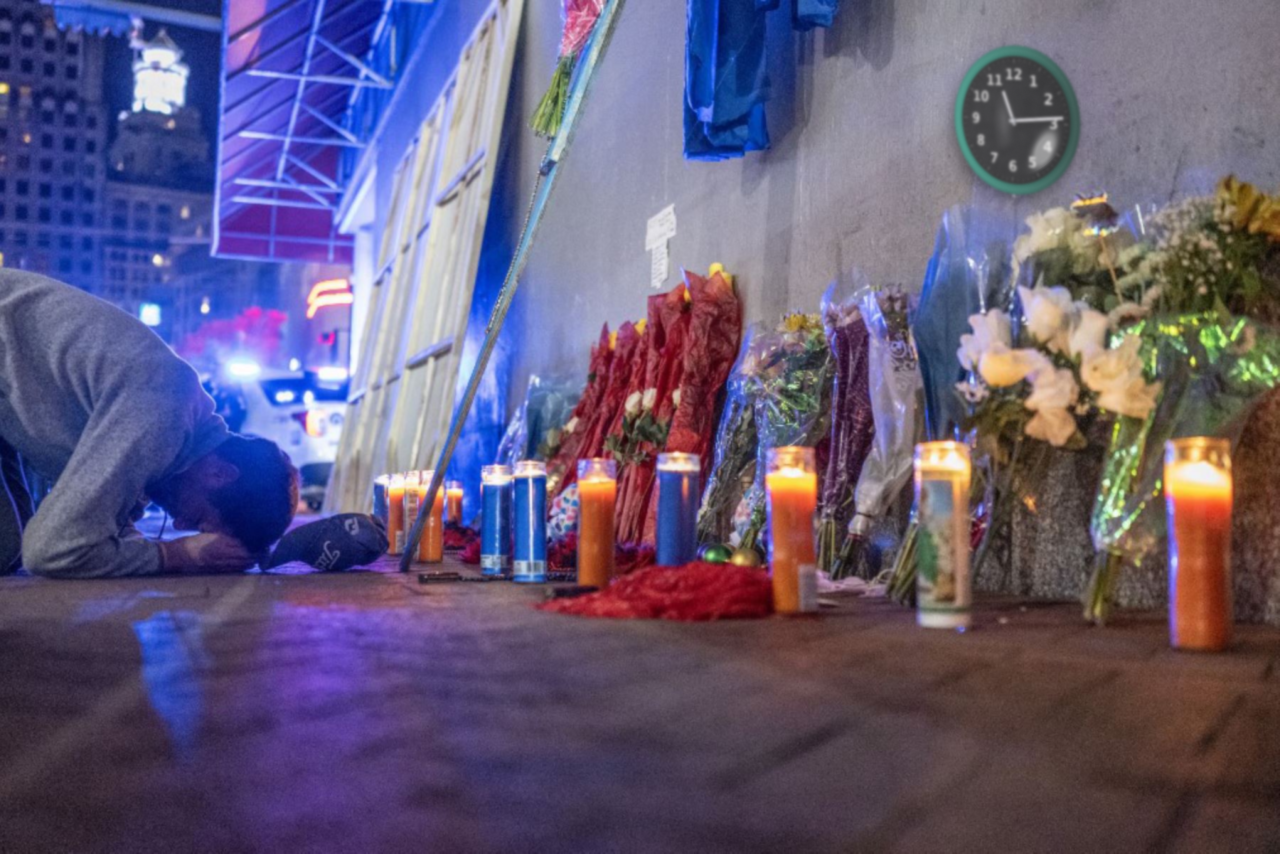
**11:14**
